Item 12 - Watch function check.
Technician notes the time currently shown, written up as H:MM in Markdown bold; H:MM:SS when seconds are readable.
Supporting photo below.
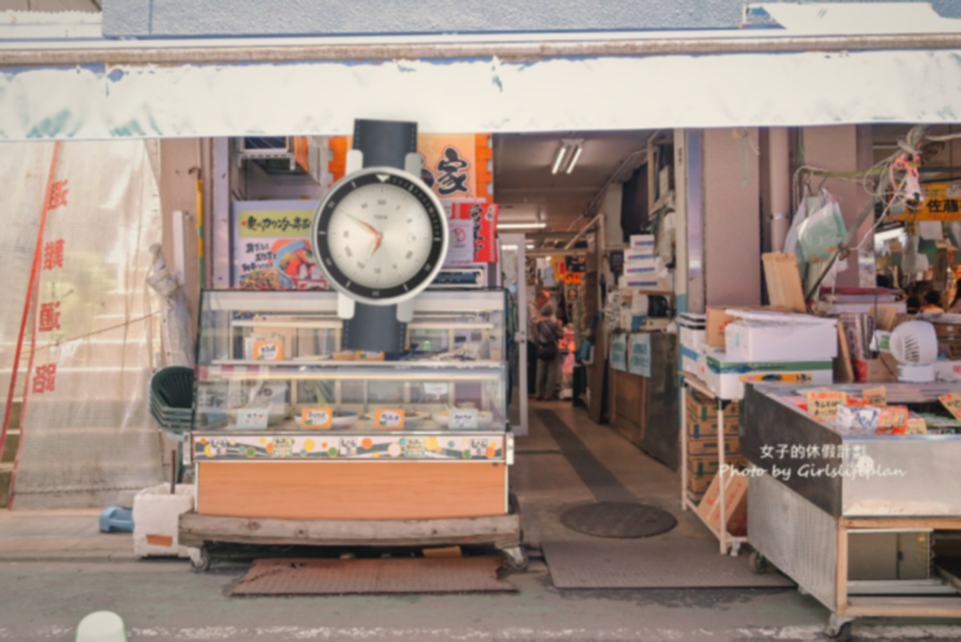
**6:50**
